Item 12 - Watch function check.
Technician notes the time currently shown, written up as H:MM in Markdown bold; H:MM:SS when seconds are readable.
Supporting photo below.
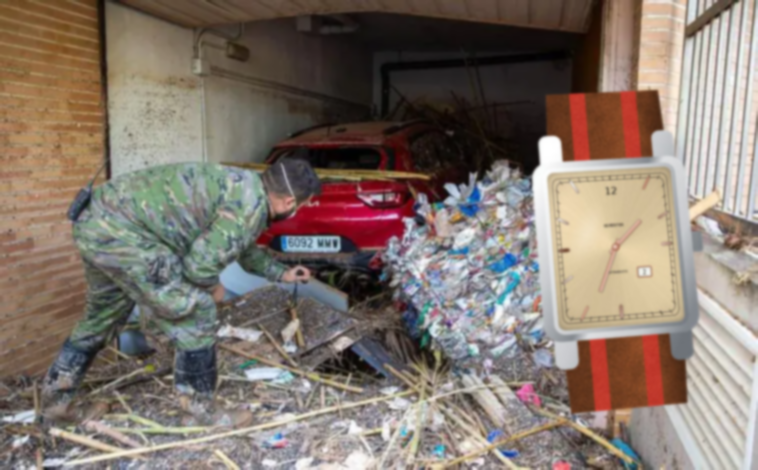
**1:34**
